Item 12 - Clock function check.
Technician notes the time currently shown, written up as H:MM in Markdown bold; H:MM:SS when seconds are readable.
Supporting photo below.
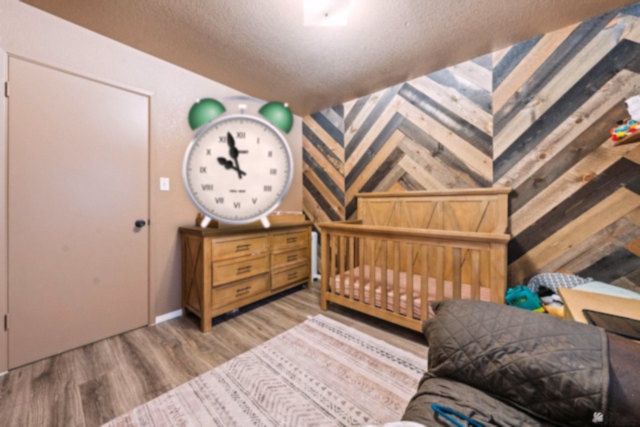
**9:57**
